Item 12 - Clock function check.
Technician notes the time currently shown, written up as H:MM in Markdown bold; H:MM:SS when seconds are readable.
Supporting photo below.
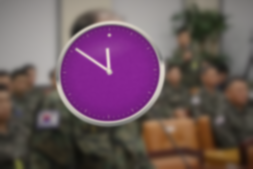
**11:51**
